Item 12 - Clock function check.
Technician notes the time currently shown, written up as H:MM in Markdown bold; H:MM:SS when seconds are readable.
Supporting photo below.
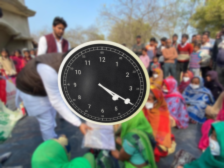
**4:20**
